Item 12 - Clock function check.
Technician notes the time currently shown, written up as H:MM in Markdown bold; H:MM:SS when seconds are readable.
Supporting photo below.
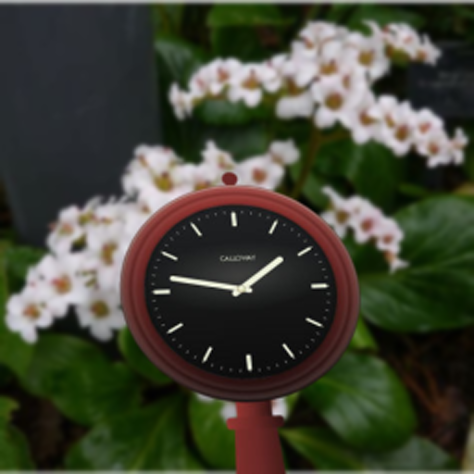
**1:47**
